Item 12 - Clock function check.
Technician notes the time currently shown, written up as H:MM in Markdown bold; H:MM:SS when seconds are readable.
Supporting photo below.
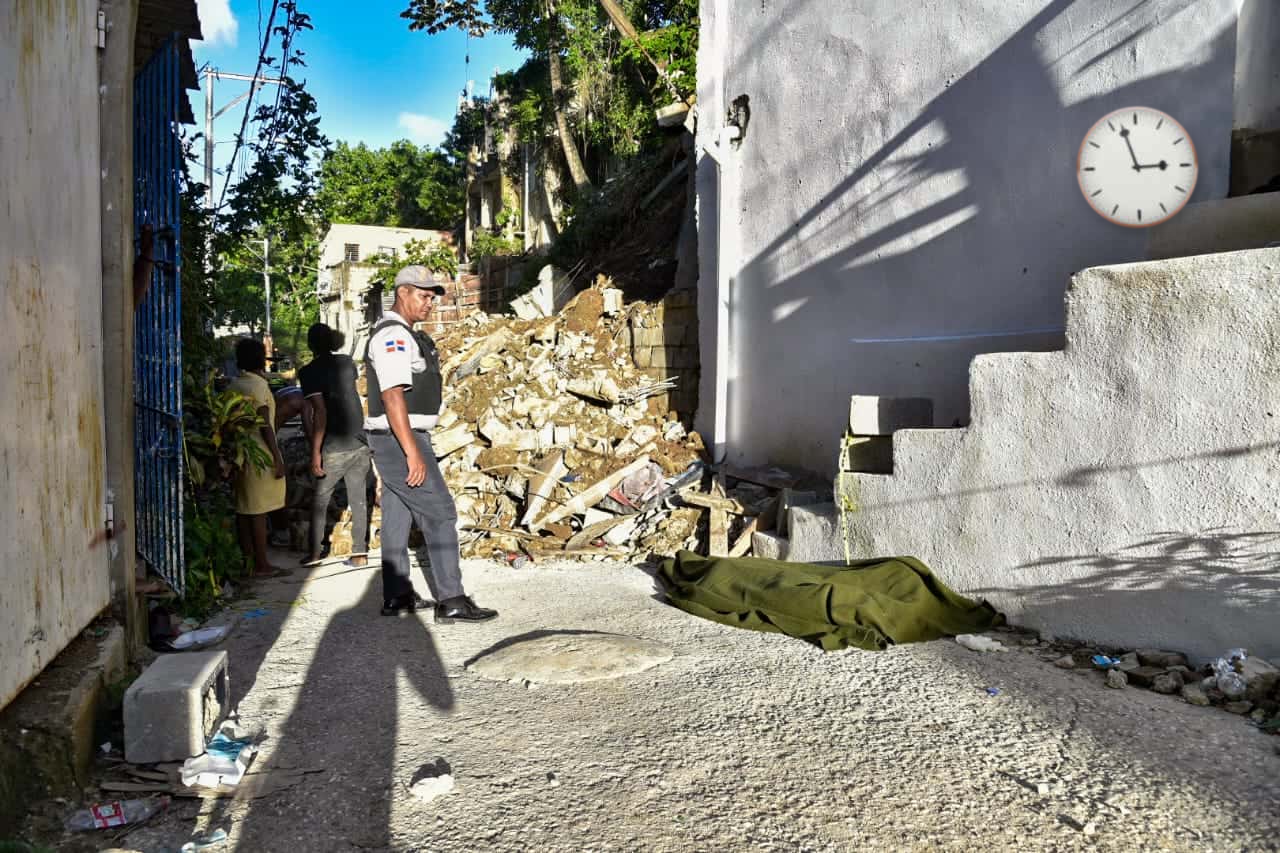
**2:57**
